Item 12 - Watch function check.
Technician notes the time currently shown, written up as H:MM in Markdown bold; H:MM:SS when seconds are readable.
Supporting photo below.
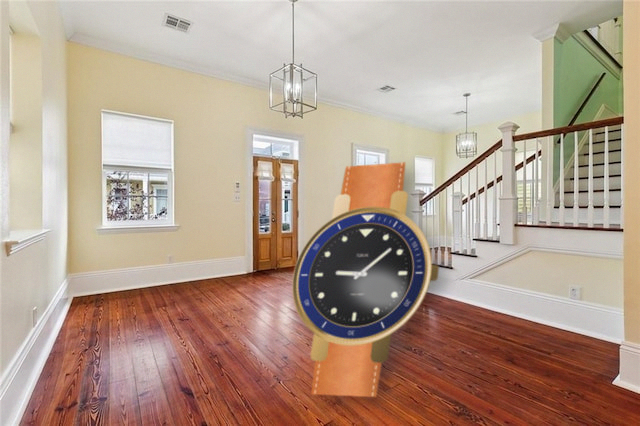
**9:08**
